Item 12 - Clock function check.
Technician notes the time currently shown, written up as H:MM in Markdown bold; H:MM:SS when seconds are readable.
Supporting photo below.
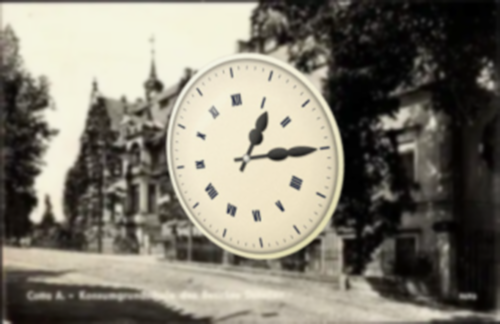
**1:15**
